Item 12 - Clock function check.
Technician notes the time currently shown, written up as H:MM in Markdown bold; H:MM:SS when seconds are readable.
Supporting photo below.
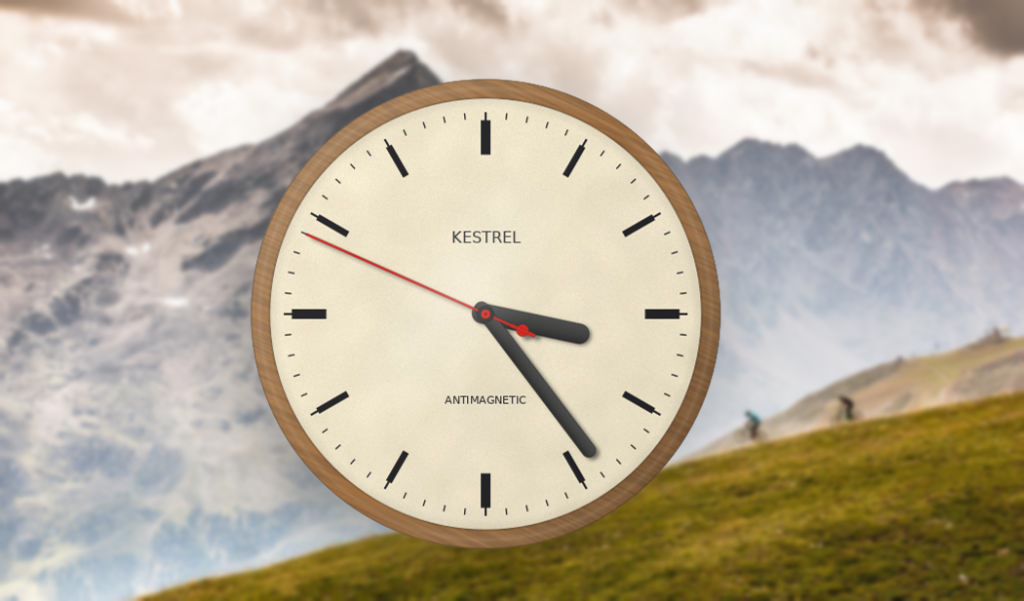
**3:23:49**
